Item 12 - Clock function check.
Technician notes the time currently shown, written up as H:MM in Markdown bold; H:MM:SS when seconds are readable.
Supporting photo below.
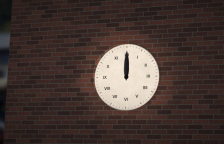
**12:00**
